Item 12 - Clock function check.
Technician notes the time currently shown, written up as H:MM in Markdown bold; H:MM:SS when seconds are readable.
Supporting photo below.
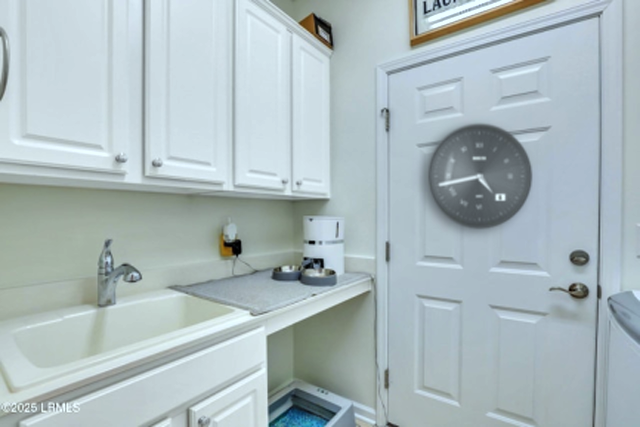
**4:43**
